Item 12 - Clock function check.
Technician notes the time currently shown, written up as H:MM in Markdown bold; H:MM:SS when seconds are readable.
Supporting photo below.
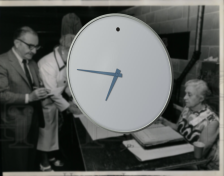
**6:45**
